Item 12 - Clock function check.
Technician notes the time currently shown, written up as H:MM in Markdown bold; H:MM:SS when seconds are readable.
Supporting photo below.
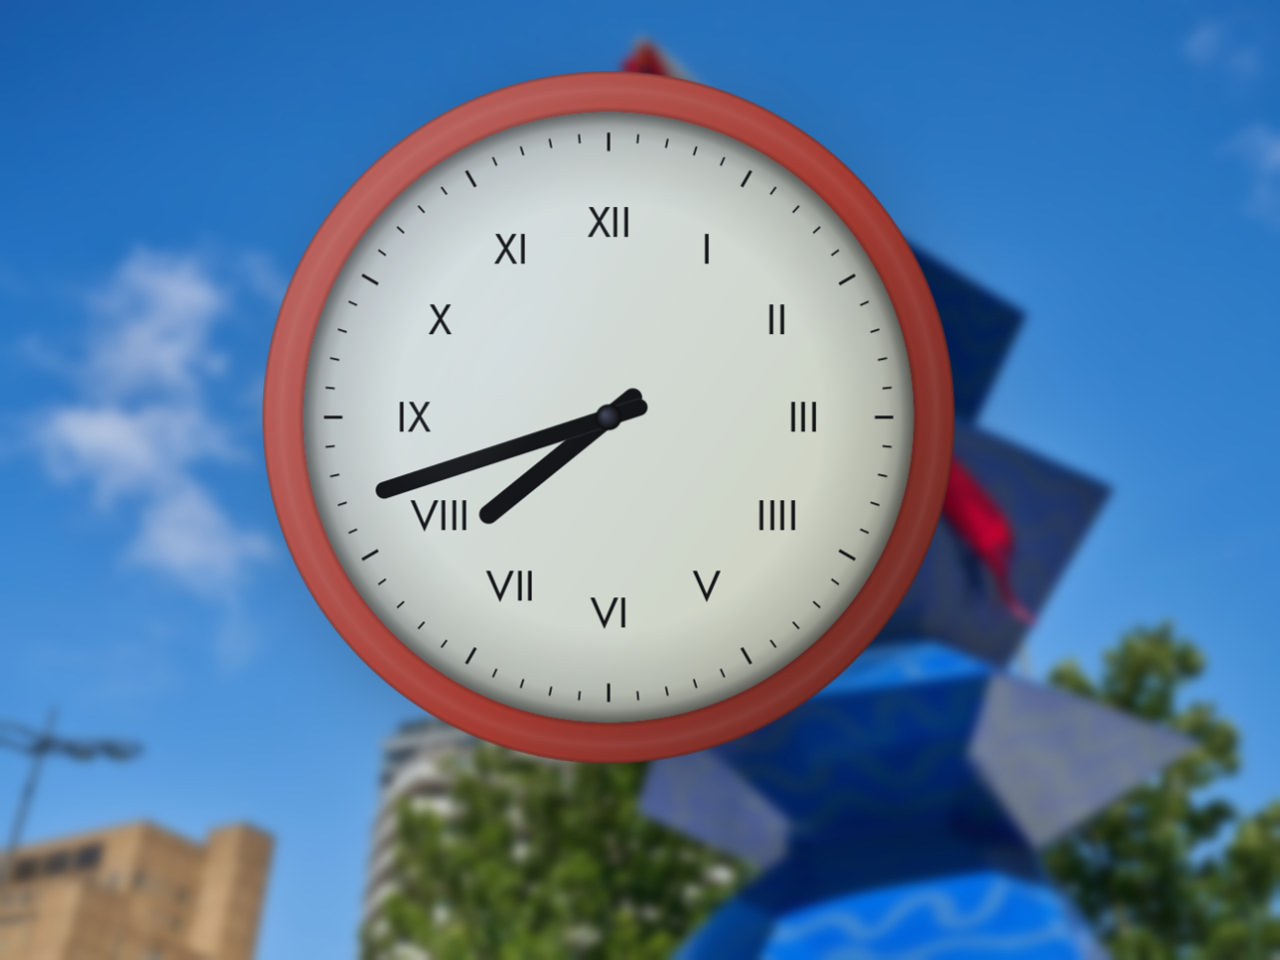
**7:42**
